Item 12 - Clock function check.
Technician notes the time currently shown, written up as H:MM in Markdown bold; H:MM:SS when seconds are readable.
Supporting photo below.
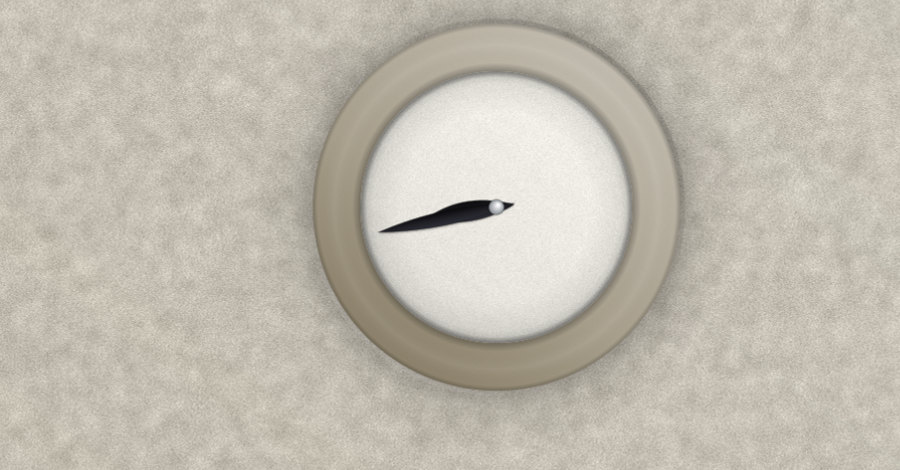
**8:43**
